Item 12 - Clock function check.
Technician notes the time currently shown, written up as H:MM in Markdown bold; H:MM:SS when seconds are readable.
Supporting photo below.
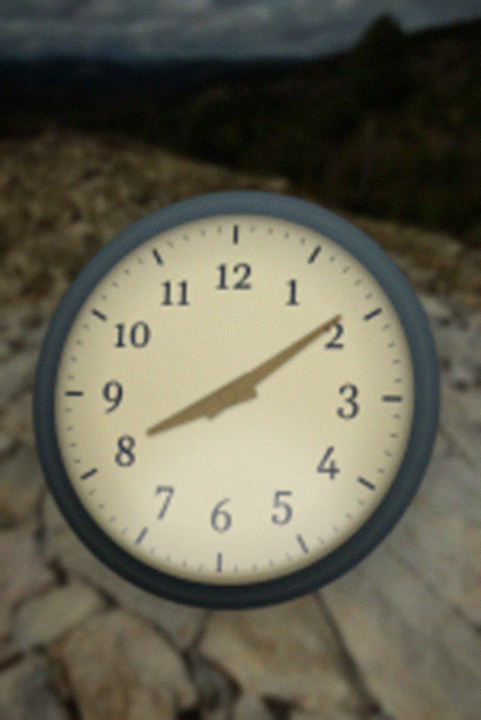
**8:09**
